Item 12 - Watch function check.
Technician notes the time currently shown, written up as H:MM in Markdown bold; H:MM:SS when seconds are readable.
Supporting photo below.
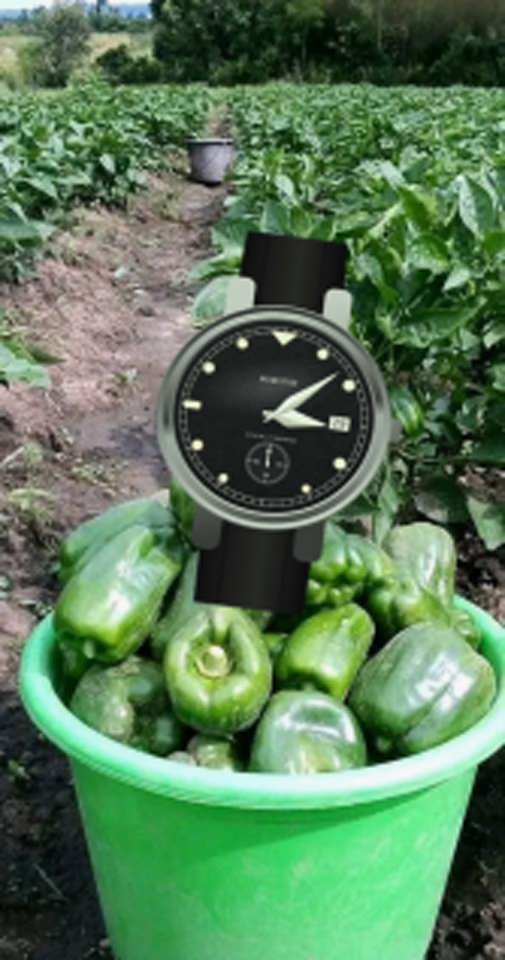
**3:08**
